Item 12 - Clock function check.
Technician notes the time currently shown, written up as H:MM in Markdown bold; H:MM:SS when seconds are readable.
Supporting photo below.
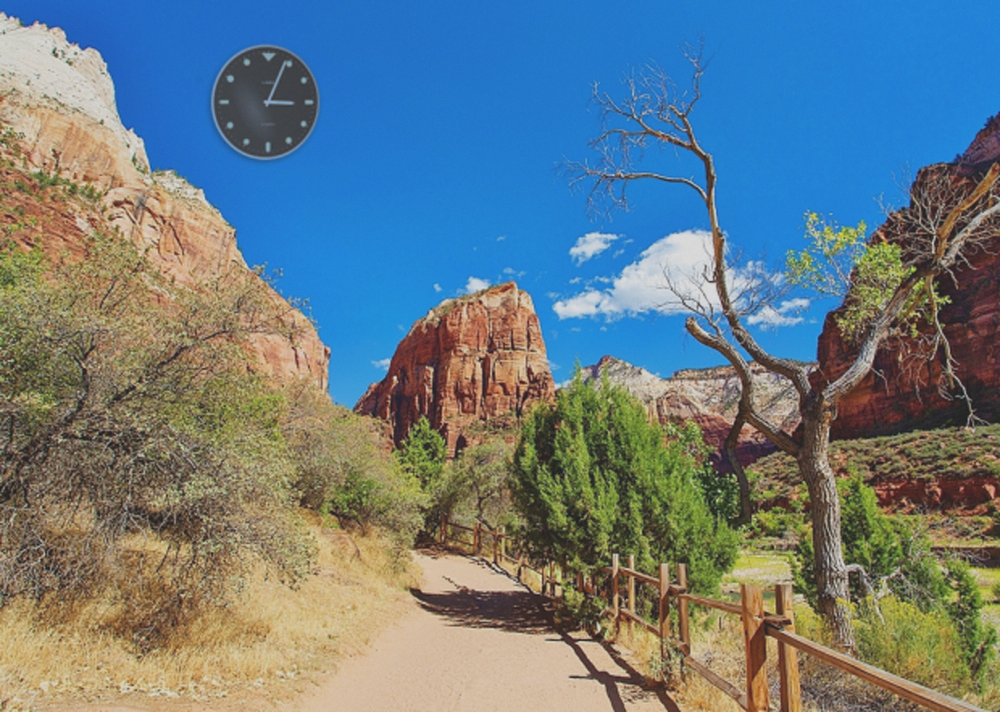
**3:04**
